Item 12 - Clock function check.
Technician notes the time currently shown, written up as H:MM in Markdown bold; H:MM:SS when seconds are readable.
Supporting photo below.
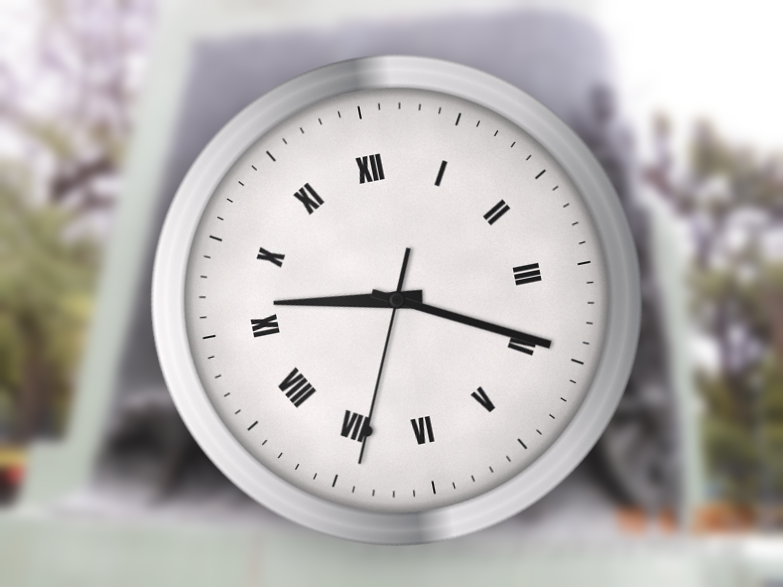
**9:19:34**
